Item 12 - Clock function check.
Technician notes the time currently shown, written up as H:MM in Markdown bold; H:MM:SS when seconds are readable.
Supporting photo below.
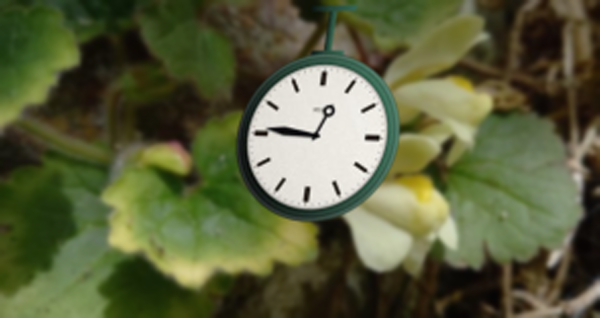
**12:46**
